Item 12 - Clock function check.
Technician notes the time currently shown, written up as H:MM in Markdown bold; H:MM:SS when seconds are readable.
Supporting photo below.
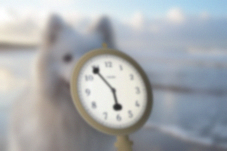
**5:54**
